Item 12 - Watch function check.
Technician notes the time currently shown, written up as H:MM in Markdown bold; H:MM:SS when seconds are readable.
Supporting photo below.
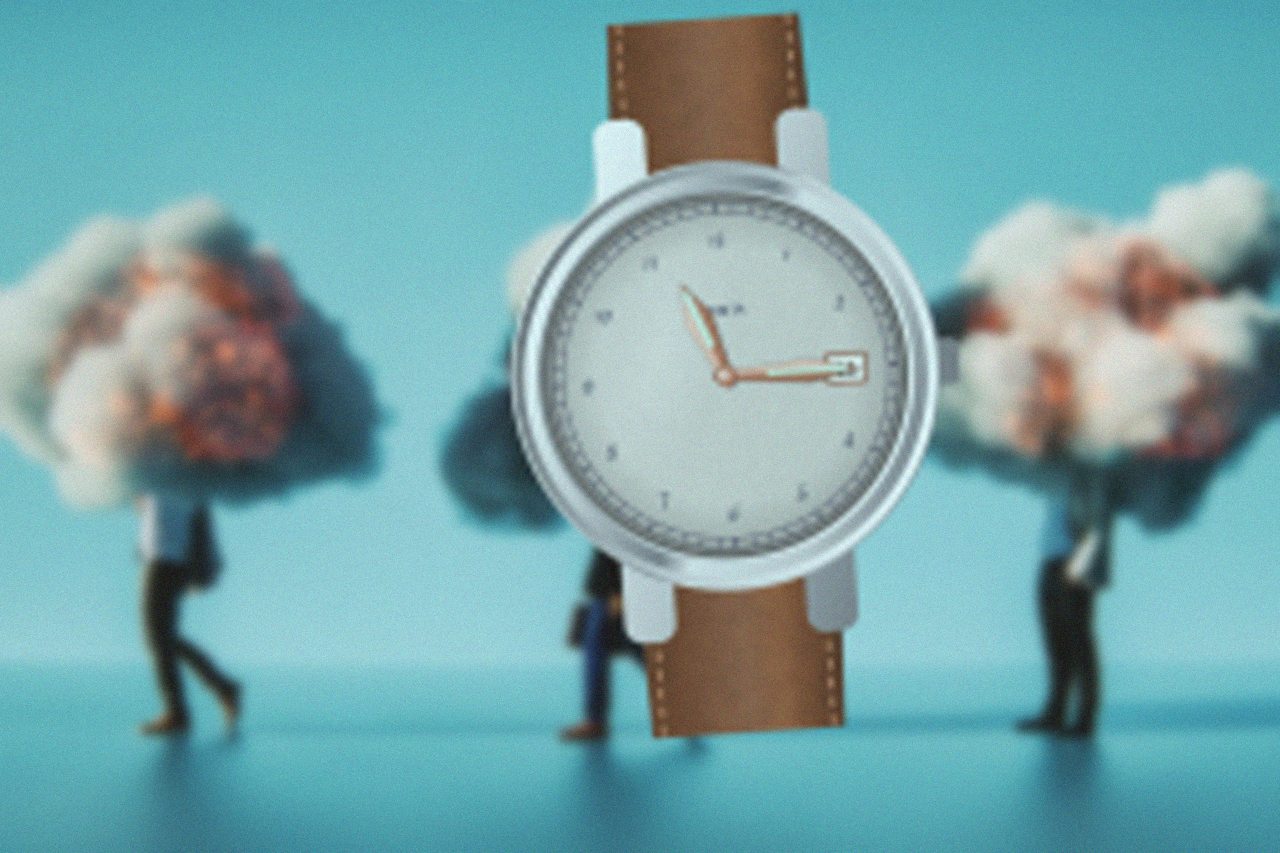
**11:15**
